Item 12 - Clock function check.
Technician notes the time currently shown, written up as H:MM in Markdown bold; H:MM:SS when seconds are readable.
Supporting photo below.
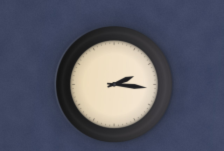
**2:16**
